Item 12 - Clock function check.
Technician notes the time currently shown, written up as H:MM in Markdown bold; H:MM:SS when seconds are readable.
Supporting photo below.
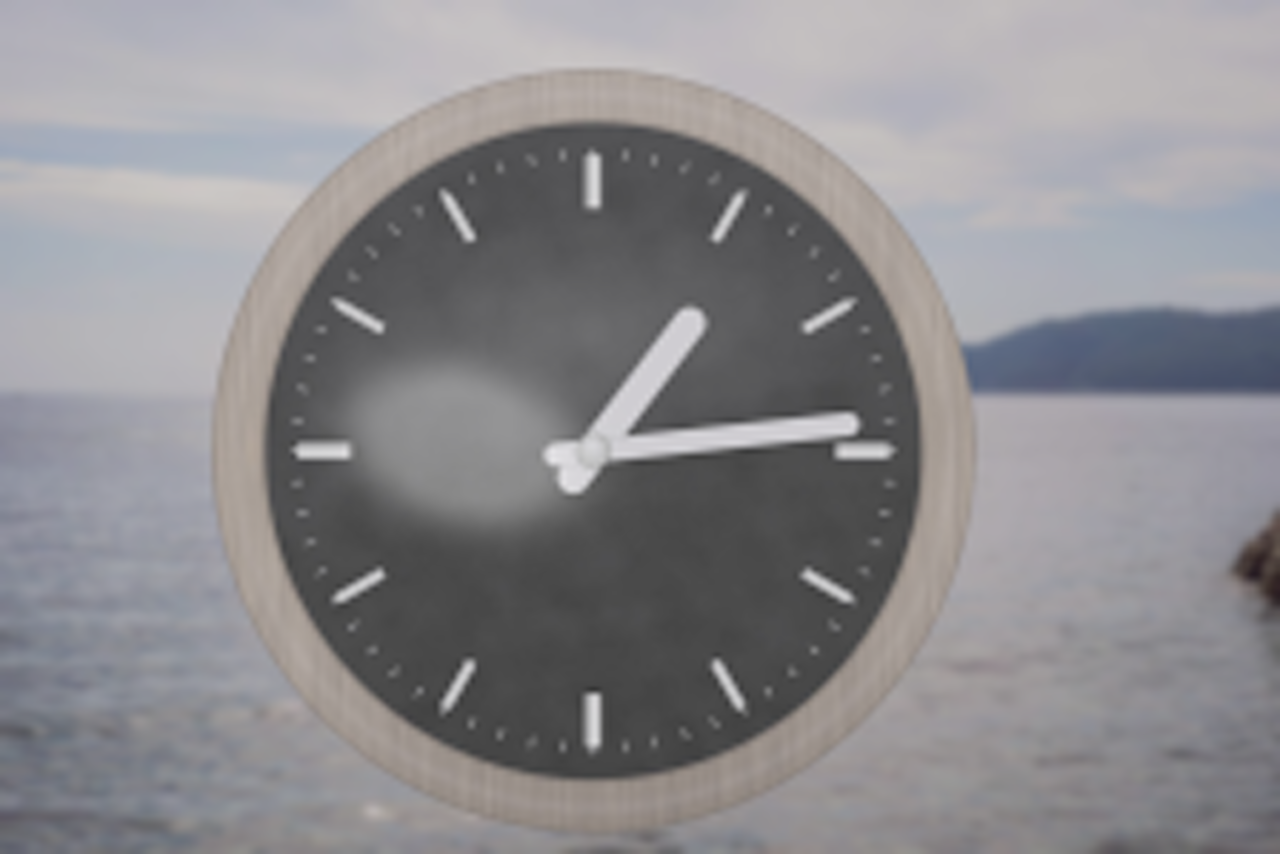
**1:14**
